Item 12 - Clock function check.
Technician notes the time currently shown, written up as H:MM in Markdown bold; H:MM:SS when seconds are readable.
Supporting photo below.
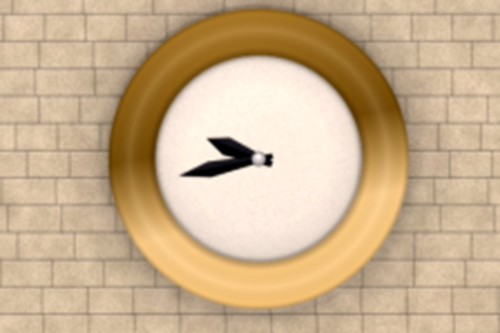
**9:43**
